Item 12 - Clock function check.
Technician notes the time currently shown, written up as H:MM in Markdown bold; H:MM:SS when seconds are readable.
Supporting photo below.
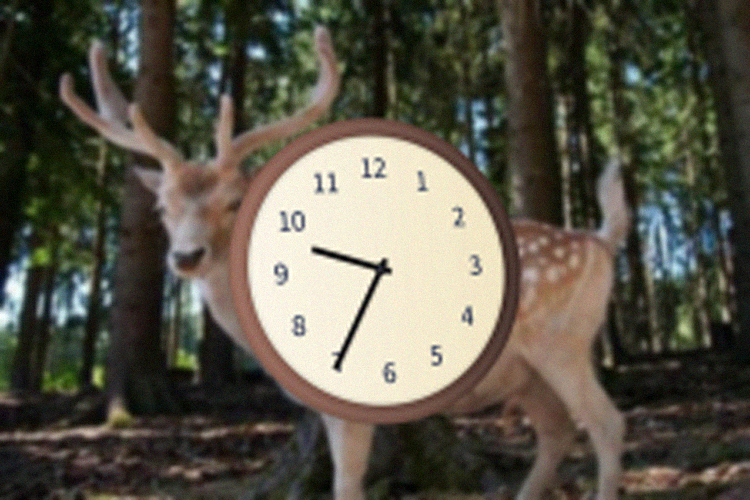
**9:35**
